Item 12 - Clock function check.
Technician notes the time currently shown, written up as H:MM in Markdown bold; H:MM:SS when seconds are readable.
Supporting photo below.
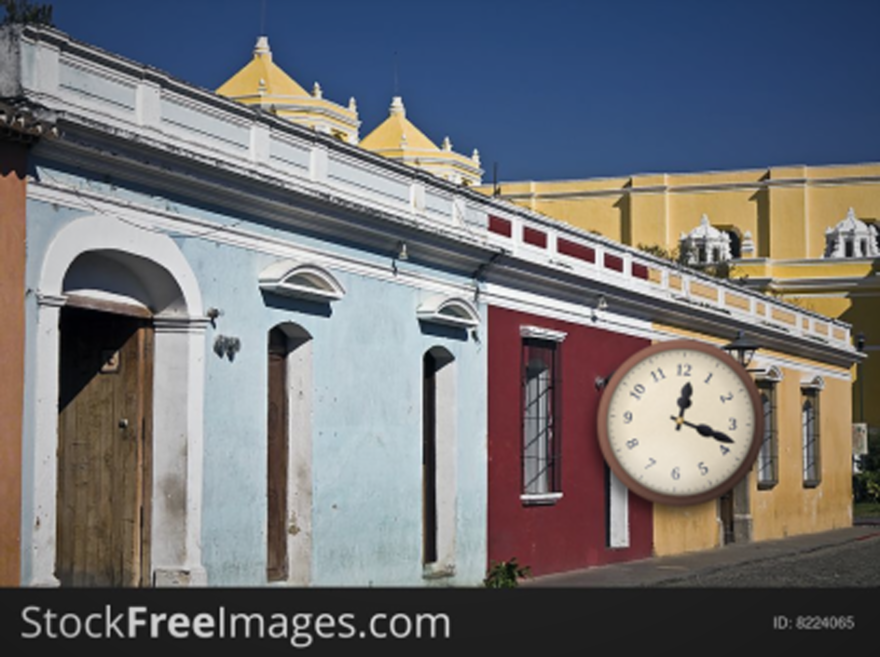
**12:18**
